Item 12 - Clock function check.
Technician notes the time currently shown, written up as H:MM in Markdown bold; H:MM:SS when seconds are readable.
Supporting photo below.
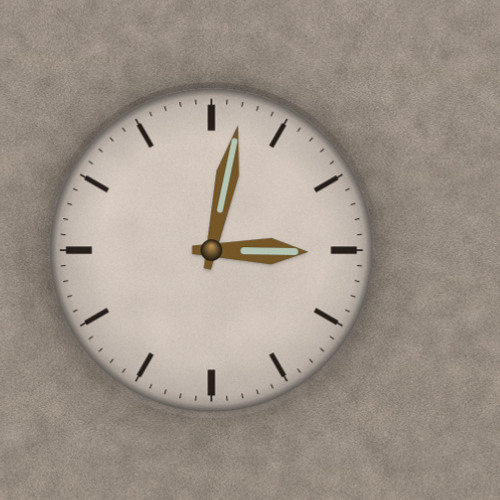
**3:02**
